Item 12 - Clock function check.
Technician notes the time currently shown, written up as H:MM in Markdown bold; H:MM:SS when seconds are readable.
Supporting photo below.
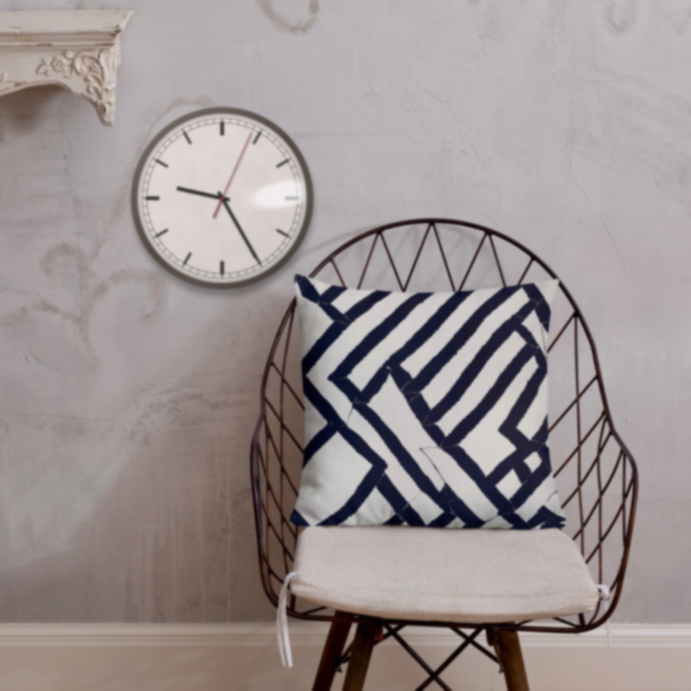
**9:25:04**
